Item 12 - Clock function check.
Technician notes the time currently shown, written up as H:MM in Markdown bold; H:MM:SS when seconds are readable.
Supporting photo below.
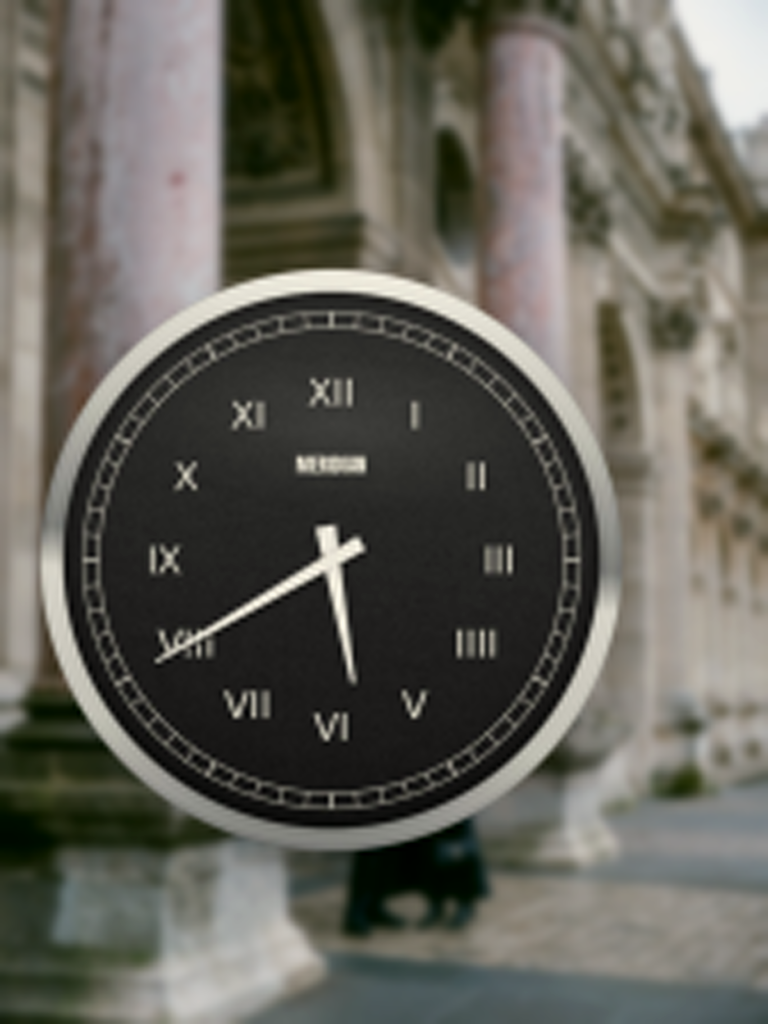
**5:40**
